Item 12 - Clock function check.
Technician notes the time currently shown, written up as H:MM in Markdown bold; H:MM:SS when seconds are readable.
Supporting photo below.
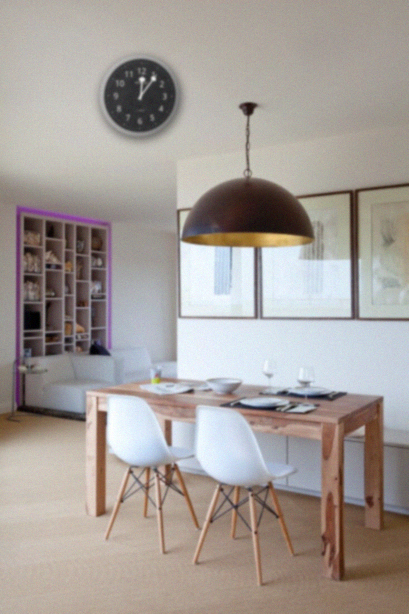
**12:06**
